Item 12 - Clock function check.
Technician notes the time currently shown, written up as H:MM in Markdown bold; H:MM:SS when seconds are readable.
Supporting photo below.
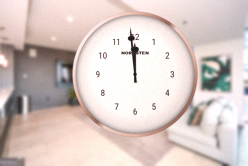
**11:59**
